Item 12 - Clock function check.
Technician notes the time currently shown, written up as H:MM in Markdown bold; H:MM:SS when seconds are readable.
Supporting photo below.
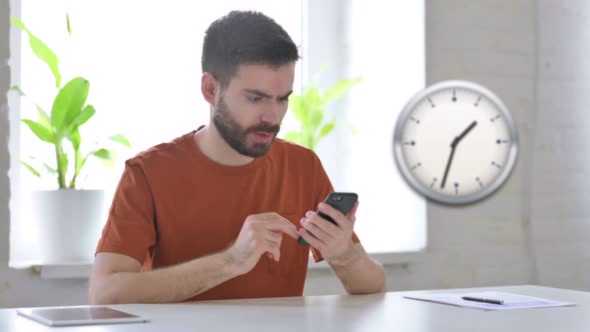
**1:33**
